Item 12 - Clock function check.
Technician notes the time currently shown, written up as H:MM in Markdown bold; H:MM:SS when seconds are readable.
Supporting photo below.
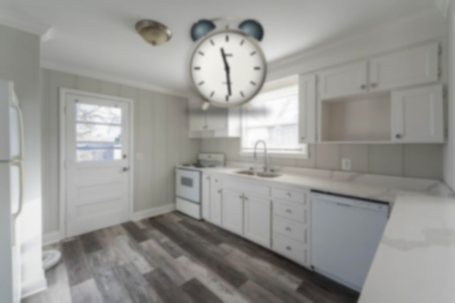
**11:29**
